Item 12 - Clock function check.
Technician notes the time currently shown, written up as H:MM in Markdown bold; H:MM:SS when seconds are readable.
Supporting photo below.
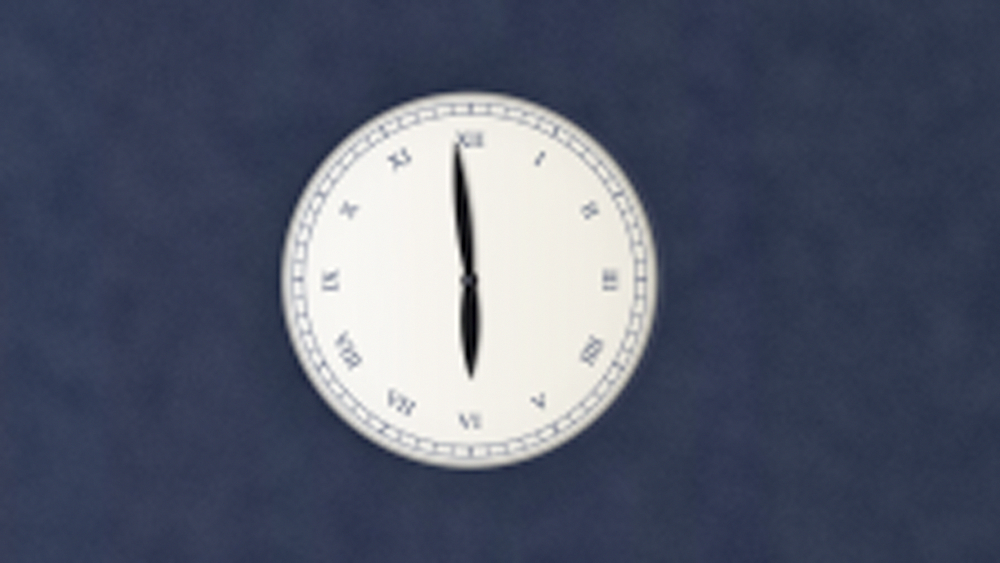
**5:59**
